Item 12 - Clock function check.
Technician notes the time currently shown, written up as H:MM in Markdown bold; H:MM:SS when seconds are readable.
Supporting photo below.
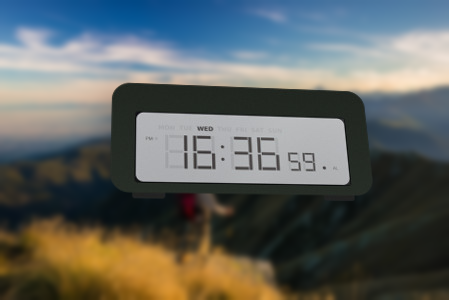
**16:36:59**
